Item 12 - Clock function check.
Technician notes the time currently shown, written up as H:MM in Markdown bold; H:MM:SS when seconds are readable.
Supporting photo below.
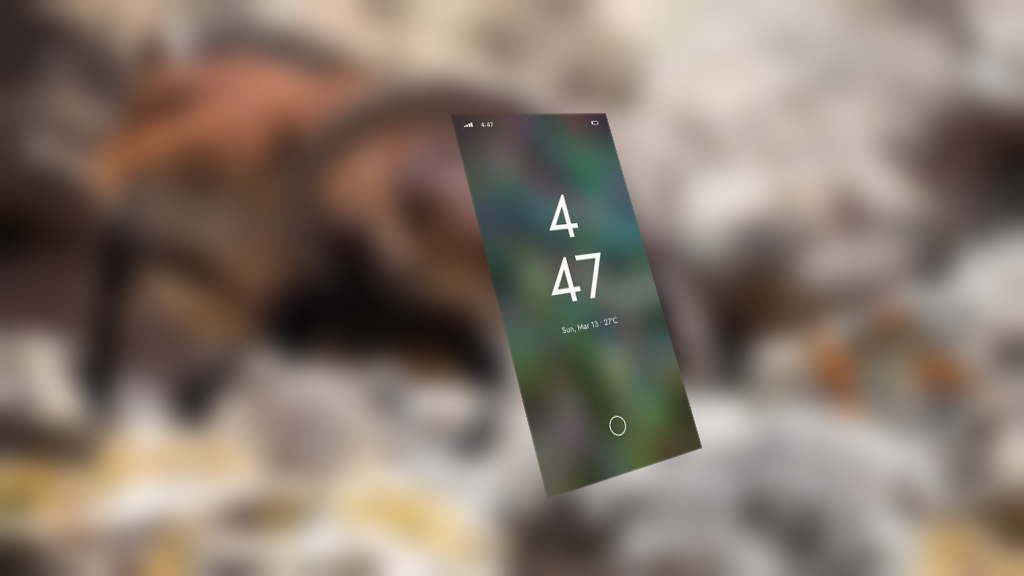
**4:47**
